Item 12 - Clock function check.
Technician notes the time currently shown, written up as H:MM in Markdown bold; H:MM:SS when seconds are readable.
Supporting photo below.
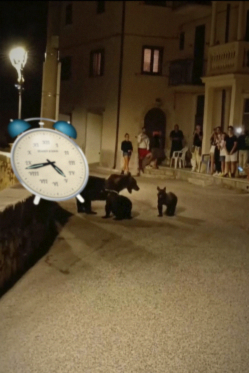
**4:43**
